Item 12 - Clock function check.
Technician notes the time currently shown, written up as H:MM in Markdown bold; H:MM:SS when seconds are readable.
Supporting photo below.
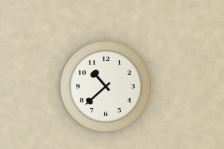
**10:38**
